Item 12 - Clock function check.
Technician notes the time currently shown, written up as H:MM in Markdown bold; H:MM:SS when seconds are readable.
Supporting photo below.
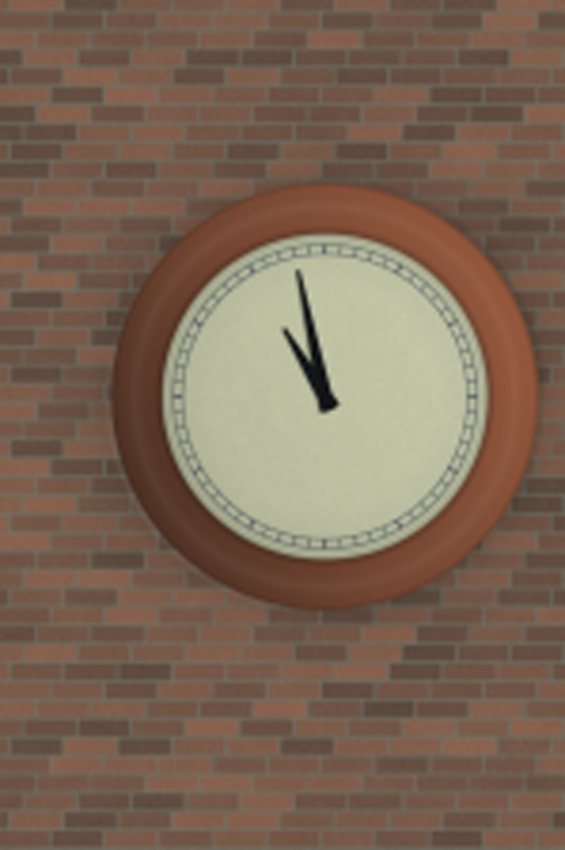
**10:58**
